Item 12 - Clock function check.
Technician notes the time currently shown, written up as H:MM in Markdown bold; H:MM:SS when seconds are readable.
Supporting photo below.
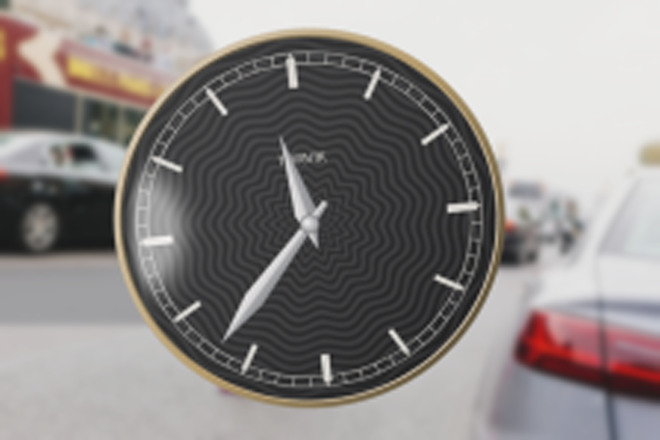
**11:37**
